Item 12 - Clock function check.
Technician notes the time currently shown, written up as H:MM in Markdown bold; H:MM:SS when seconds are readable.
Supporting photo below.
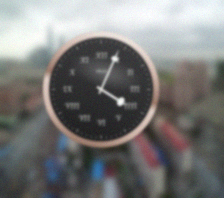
**4:04**
